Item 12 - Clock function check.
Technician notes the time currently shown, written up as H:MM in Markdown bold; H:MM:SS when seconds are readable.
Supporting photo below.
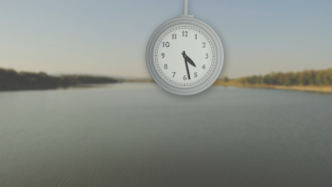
**4:28**
